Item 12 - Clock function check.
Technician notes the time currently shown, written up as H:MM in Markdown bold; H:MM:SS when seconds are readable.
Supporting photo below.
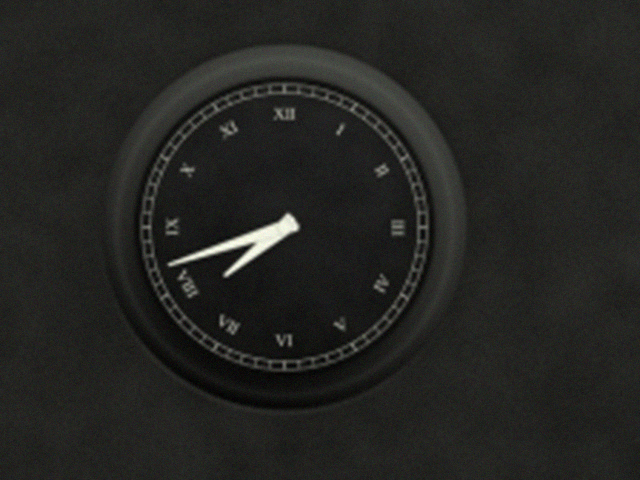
**7:42**
